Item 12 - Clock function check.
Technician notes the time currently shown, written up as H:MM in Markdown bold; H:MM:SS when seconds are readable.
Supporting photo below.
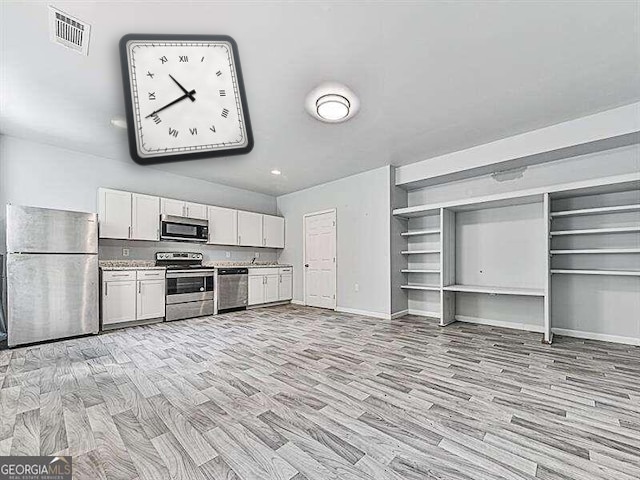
**10:41**
